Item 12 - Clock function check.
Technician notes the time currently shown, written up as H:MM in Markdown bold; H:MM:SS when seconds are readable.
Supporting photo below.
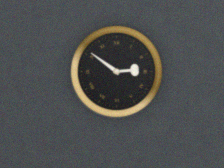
**2:51**
